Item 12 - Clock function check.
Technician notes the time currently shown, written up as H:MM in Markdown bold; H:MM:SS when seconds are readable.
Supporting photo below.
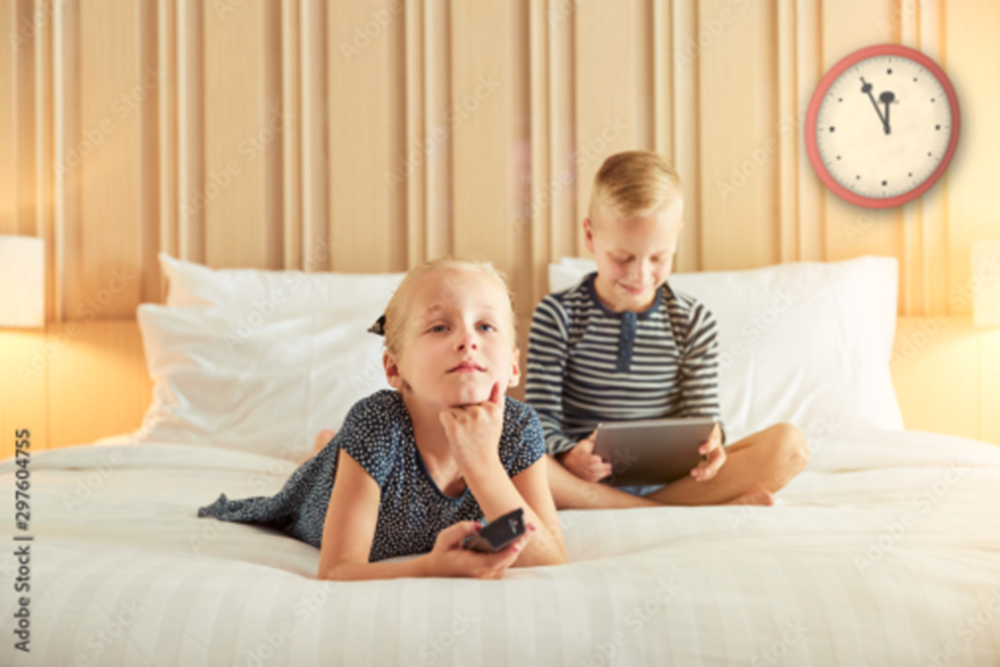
**11:55**
